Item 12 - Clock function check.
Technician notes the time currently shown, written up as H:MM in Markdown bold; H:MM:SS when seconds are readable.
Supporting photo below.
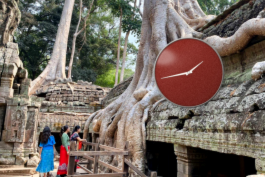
**1:43**
